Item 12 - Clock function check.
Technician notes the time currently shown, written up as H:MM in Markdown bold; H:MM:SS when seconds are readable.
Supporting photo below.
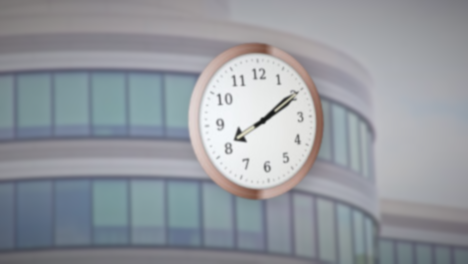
**8:10**
